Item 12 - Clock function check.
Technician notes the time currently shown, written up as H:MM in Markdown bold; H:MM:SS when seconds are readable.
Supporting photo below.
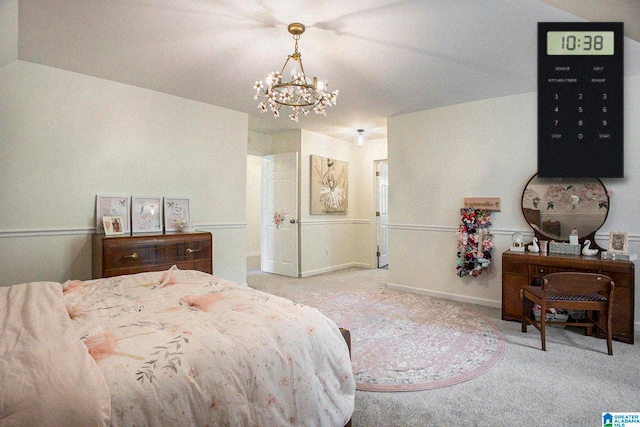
**10:38**
